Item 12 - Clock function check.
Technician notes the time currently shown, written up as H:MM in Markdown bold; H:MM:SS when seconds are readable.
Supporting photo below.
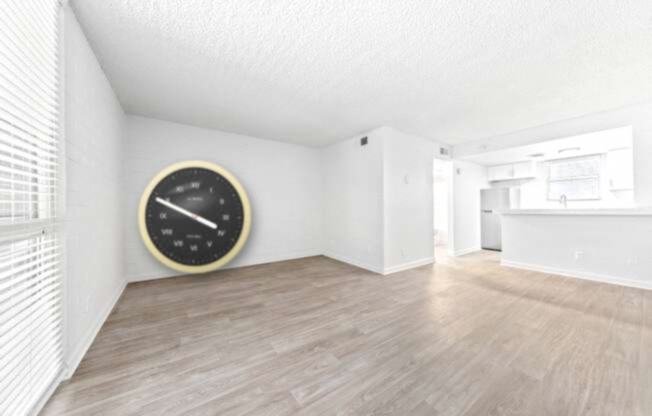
**3:49**
